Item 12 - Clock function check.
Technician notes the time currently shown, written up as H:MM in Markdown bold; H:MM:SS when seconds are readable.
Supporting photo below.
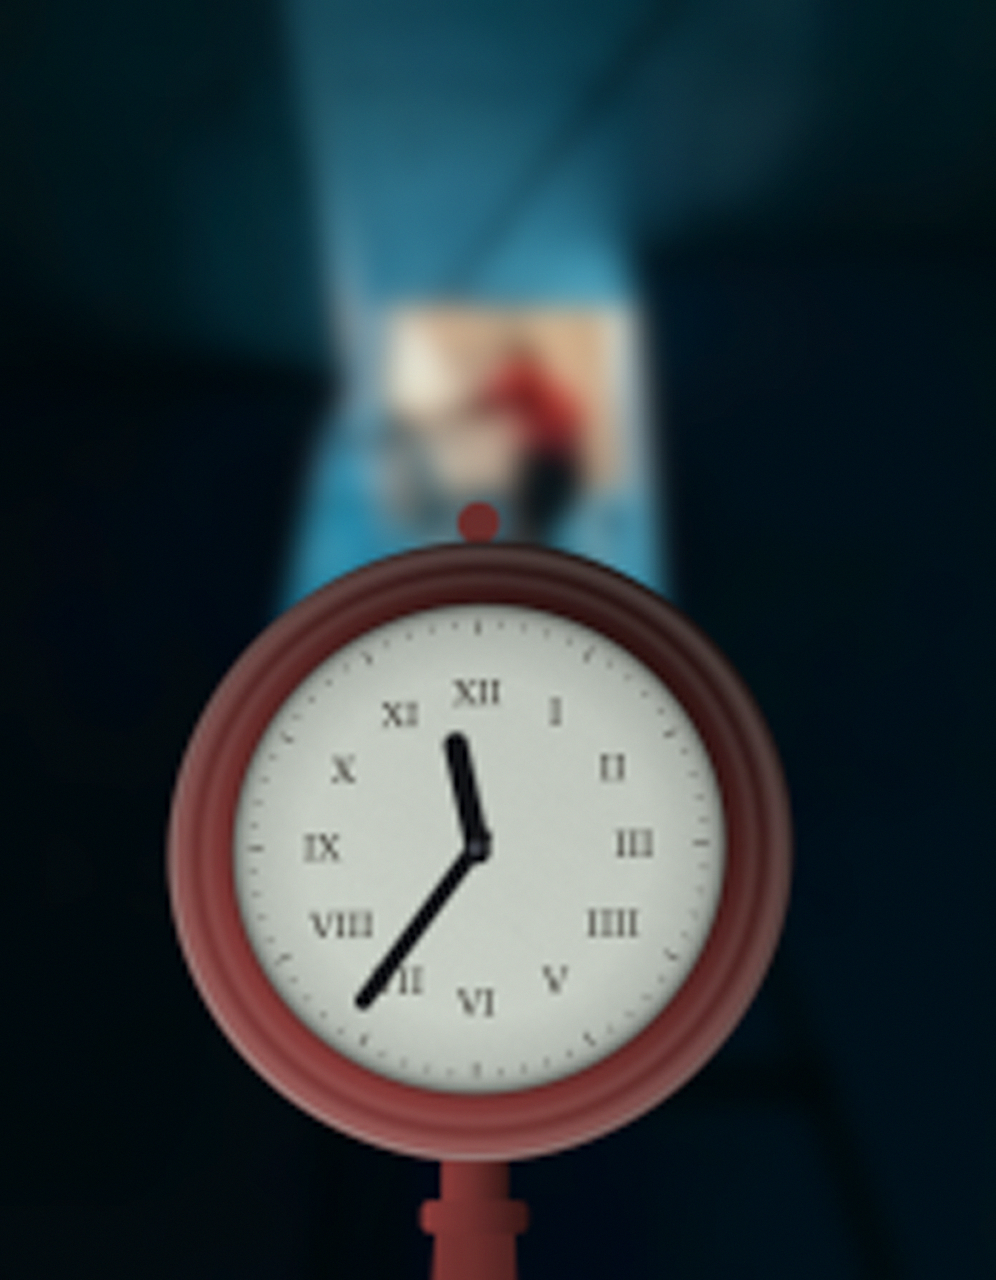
**11:36**
